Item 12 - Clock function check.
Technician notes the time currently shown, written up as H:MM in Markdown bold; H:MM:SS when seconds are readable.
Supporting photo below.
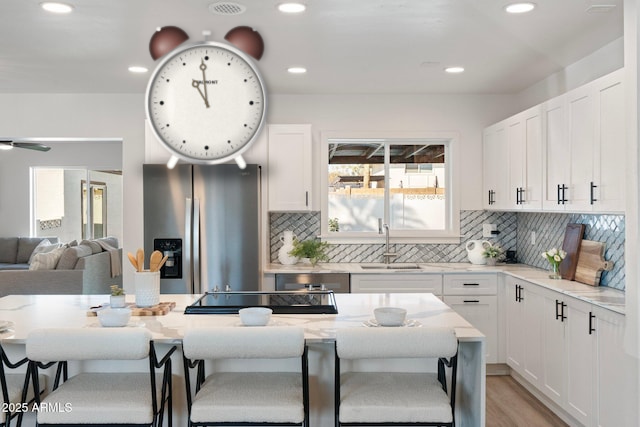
**10:59**
